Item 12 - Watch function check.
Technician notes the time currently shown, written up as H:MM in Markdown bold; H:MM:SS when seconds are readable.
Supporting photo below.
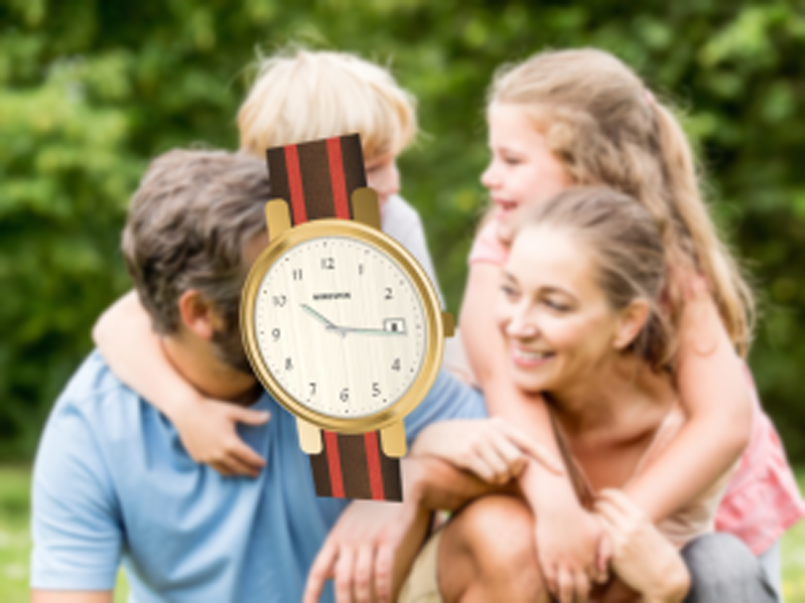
**10:16**
